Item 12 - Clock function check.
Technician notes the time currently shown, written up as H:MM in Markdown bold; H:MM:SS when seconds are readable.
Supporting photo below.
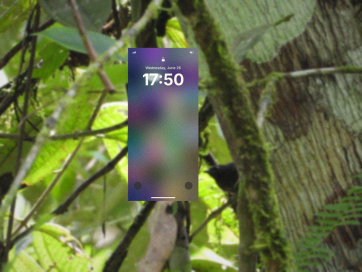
**17:50**
